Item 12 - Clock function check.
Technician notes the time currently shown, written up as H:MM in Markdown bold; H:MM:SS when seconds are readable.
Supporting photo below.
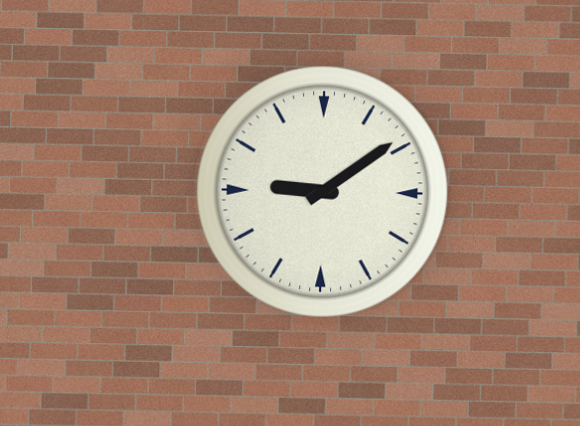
**9:09**
